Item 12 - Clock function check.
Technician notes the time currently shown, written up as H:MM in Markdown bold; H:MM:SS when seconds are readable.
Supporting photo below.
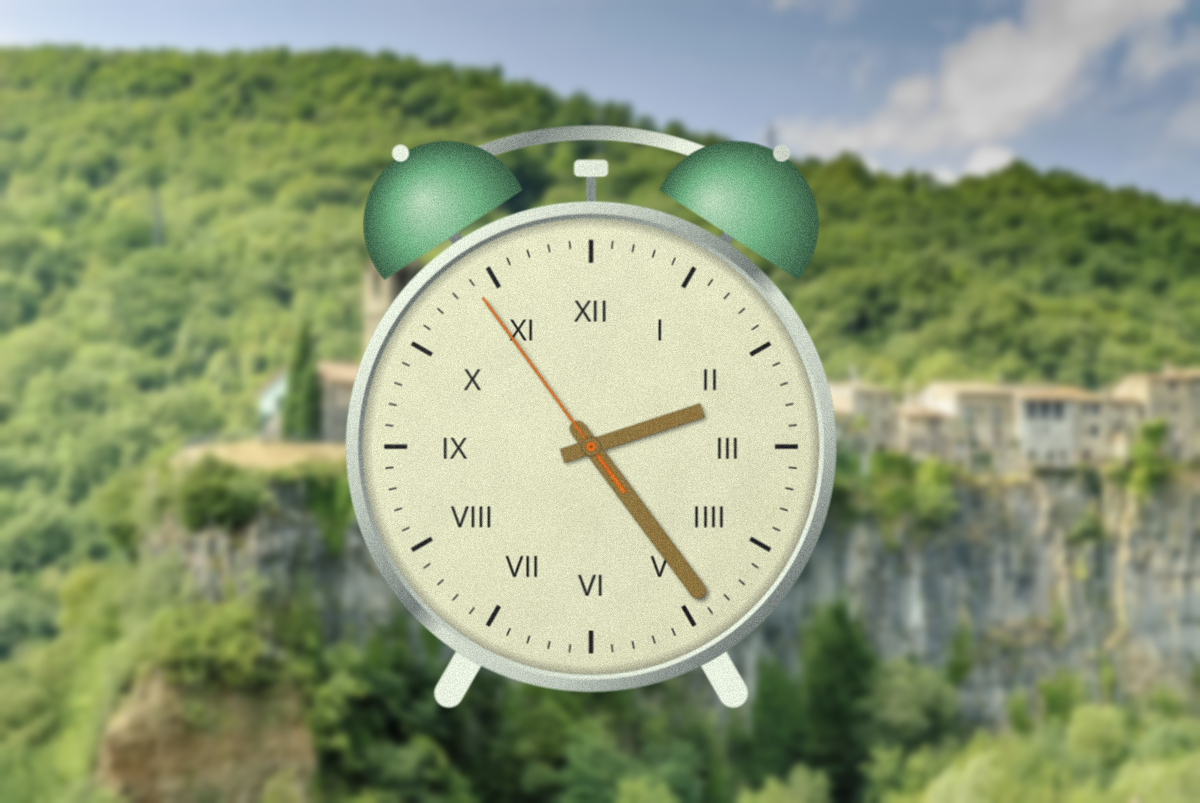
**2:23:54**
